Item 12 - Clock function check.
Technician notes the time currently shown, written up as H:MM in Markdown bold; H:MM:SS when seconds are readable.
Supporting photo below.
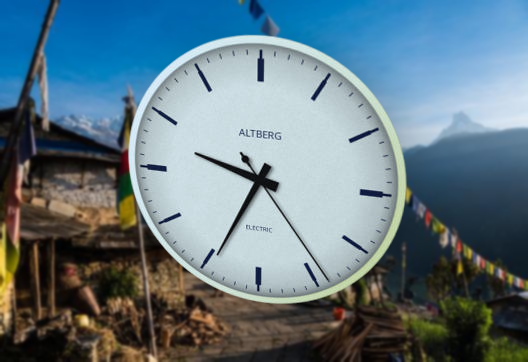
**9:34:24**
